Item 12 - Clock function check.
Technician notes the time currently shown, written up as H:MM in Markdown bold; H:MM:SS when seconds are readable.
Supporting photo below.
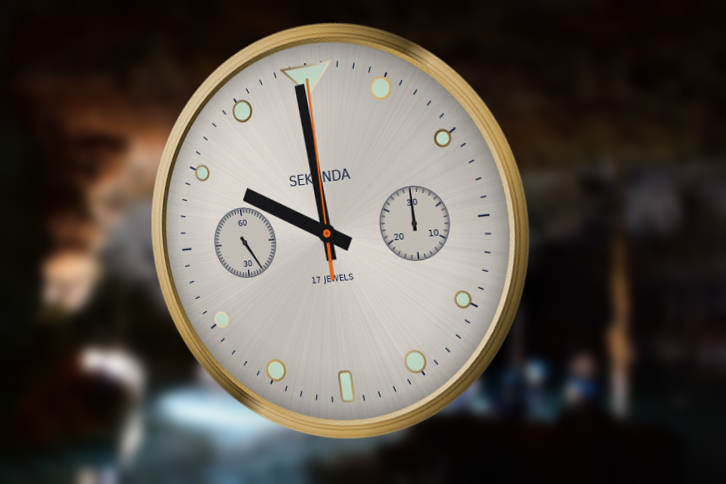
**9:59:25**
